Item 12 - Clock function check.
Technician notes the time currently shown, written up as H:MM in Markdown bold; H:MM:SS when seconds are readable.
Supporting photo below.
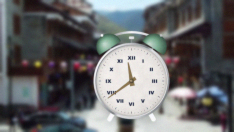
**11:39**
